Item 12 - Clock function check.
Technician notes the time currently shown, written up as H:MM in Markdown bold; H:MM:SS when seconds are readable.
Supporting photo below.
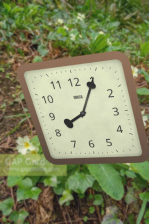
**8:05**
